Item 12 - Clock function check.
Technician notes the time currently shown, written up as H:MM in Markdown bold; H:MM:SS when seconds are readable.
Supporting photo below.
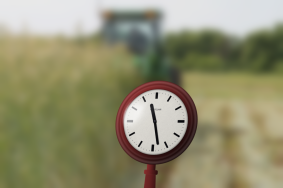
**11:28**
